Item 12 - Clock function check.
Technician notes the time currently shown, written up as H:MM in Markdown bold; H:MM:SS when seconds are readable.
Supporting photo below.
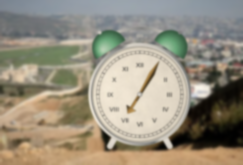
**7:05**
